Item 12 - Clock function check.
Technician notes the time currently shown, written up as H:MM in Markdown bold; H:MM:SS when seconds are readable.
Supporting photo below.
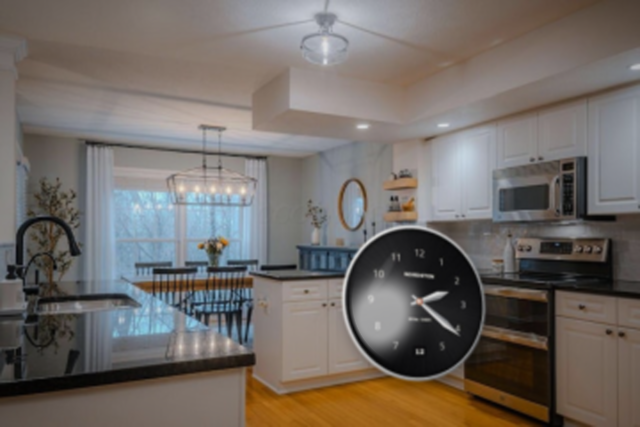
**2:21**
